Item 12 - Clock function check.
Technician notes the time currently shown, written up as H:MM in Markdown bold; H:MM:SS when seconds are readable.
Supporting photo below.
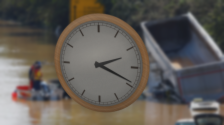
**2:19**
